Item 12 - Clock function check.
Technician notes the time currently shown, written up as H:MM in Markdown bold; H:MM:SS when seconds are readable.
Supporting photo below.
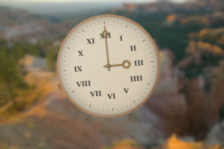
**3:00**
